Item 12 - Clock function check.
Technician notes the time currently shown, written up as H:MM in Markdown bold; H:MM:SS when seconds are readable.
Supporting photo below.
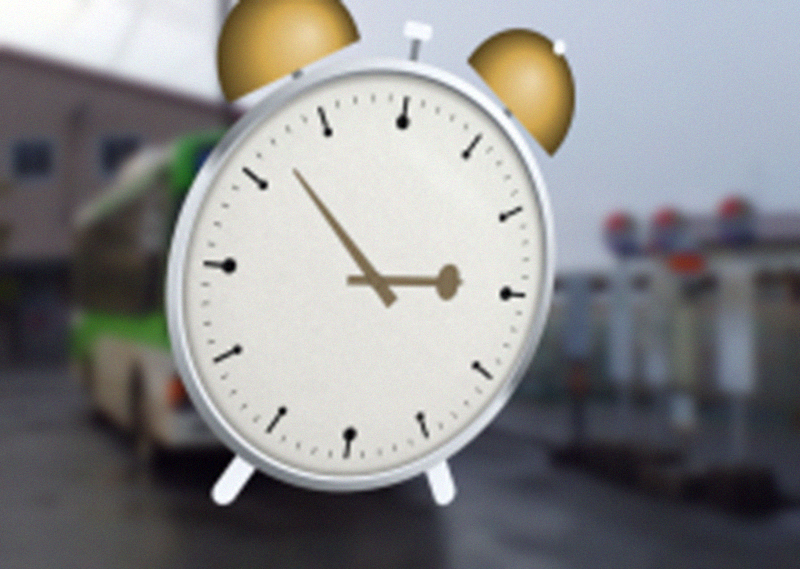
**2:52**
